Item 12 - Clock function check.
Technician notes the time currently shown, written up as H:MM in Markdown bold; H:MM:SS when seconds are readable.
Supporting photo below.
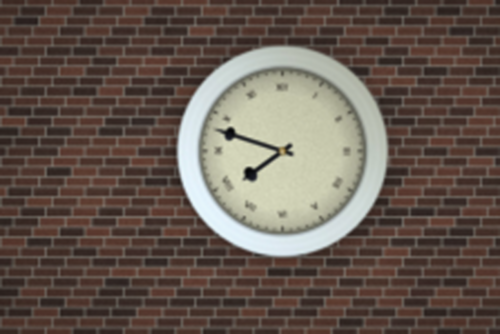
**7:48**
